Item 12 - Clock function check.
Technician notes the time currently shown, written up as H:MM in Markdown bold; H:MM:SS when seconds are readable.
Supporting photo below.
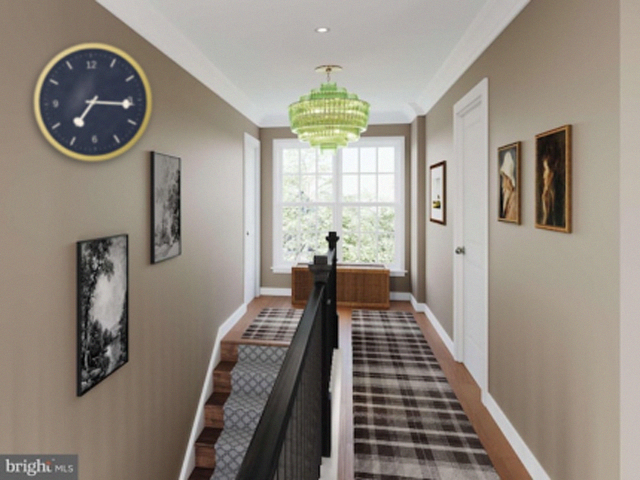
**7:16**
